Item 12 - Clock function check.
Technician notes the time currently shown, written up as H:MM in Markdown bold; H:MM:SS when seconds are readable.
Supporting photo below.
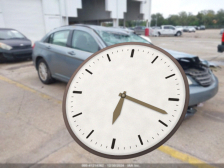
**6:18**
